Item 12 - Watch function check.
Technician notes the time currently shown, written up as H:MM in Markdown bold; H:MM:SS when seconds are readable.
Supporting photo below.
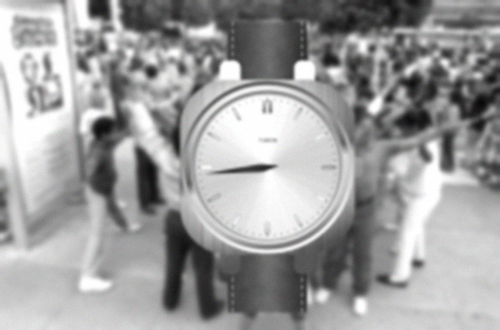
**8:44**
